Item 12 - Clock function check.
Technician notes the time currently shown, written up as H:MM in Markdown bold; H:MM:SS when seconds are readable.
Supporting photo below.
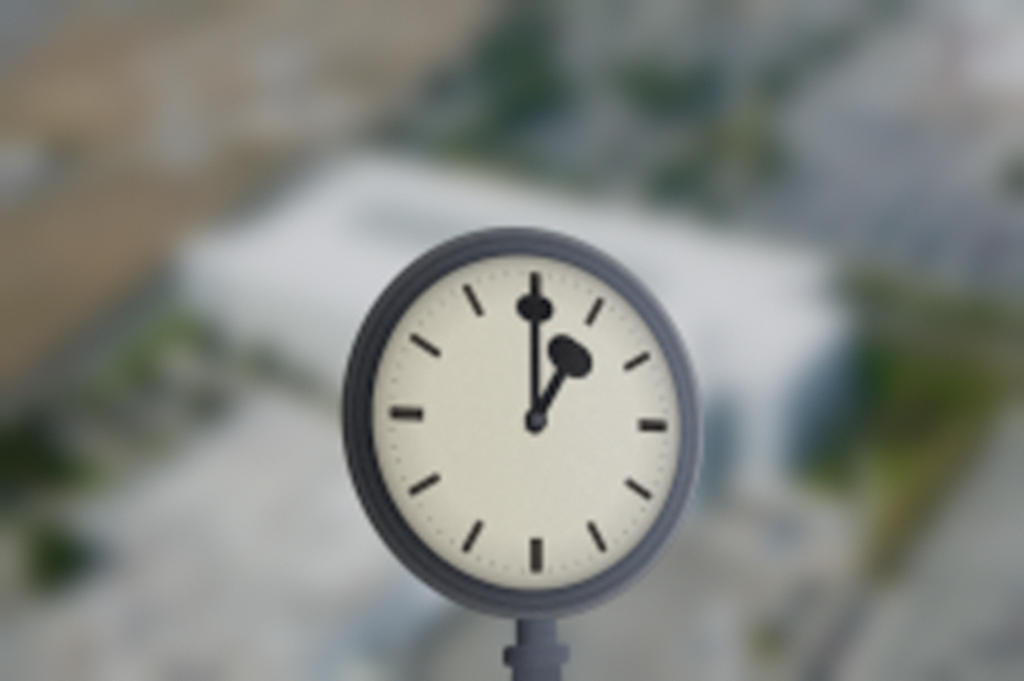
**1:00**
